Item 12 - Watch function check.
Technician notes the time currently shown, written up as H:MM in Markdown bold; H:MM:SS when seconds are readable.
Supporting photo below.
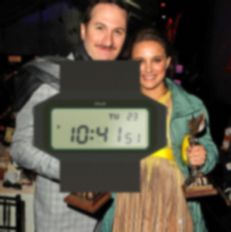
**10:41**
